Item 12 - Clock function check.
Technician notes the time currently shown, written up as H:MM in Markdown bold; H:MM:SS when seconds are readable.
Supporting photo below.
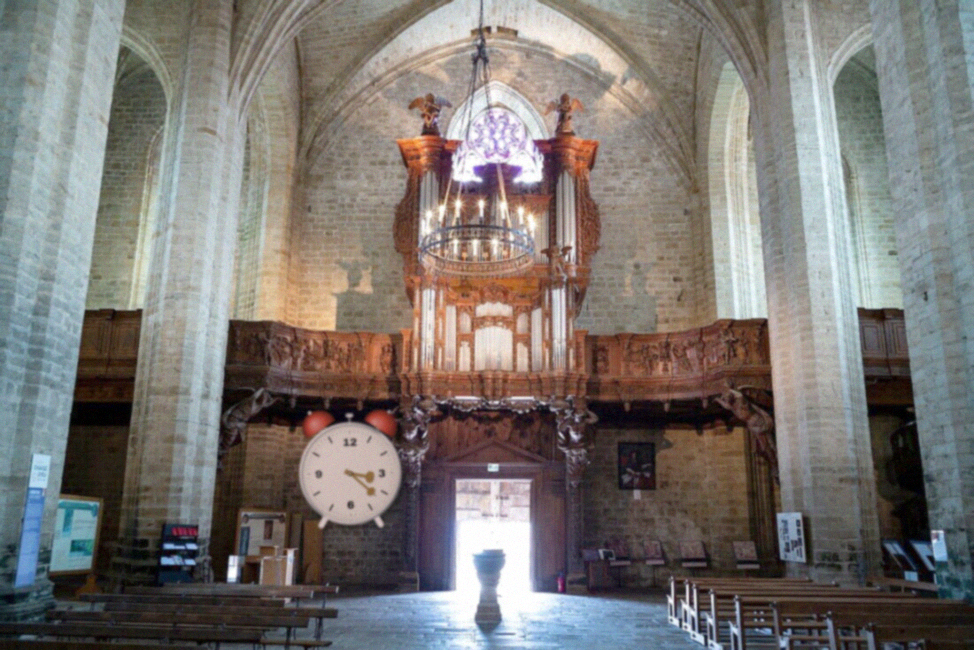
**3:22**
